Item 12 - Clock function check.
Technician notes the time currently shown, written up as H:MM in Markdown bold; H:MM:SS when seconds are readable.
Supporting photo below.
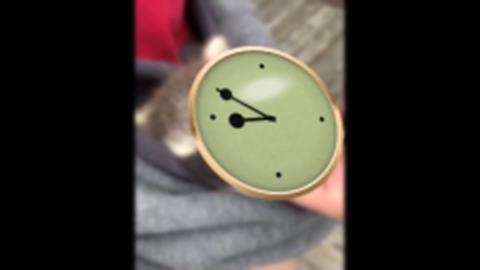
**8:50**
